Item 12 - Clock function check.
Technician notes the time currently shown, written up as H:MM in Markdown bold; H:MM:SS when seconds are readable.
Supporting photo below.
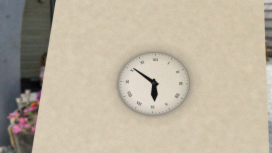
**5:51**
